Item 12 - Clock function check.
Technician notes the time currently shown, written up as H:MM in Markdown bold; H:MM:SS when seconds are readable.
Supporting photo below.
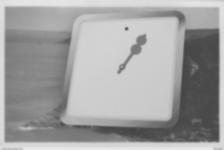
**1:05**
